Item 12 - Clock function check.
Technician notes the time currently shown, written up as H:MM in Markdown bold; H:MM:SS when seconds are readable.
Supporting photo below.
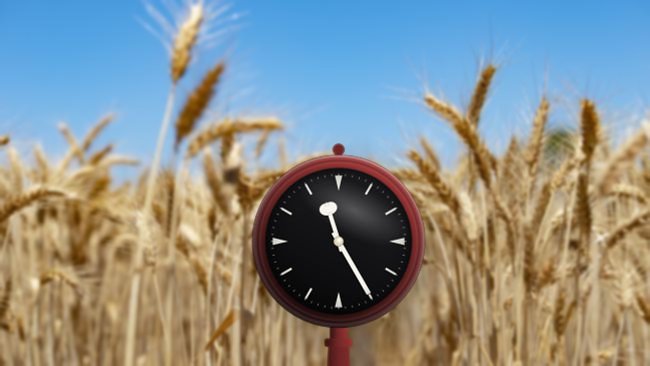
**11:25**
